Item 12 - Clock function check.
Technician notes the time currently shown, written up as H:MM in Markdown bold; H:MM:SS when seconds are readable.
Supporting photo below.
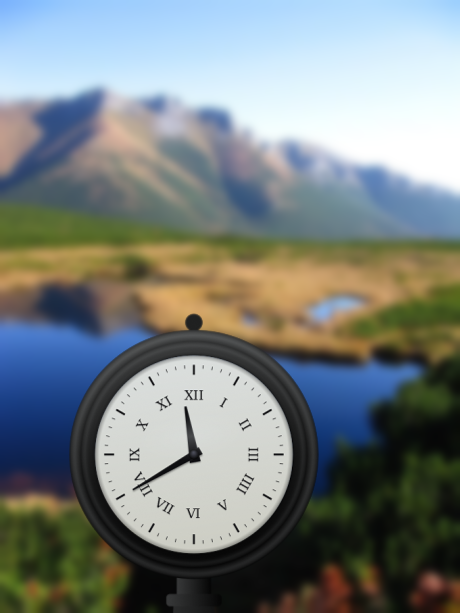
**11:40**
